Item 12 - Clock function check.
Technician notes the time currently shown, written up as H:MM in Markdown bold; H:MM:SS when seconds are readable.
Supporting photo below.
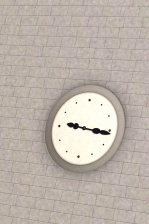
**9:16**
